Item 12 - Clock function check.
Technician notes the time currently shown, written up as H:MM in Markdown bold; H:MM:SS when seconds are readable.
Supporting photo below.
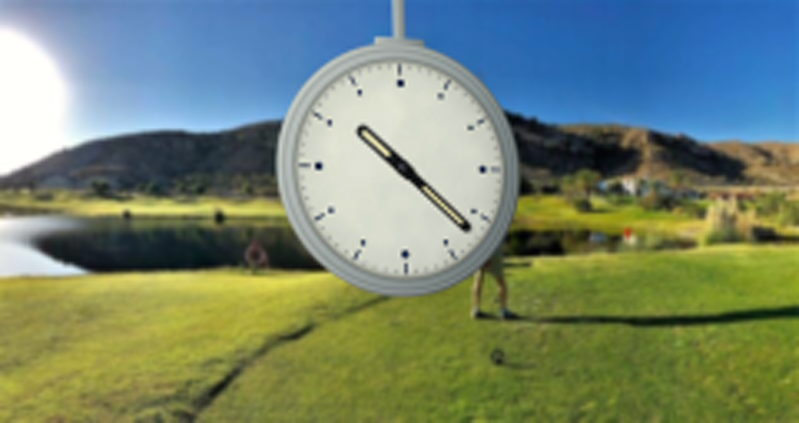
**10:22**
